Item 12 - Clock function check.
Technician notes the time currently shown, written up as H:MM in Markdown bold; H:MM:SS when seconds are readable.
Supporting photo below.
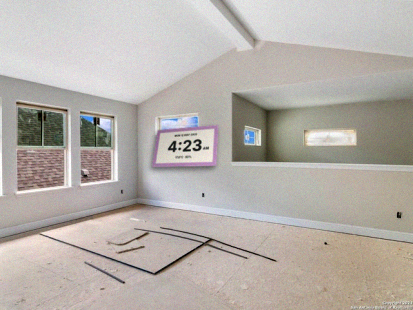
**4:23**
